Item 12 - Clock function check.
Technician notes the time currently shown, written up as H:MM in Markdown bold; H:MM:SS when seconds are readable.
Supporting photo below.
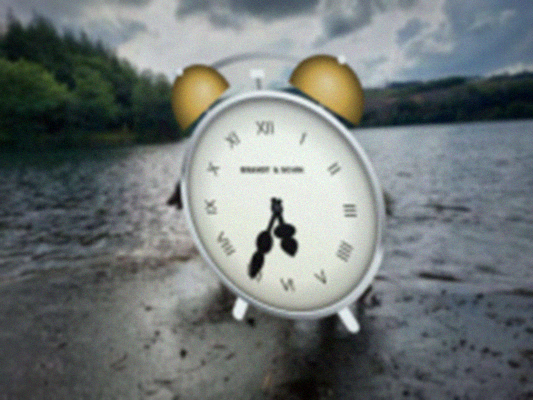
**5:35**
